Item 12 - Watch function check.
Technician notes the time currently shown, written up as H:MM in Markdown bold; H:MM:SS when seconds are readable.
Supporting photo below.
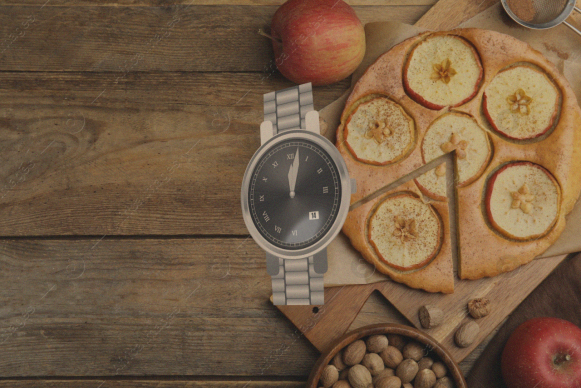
**12:02**
